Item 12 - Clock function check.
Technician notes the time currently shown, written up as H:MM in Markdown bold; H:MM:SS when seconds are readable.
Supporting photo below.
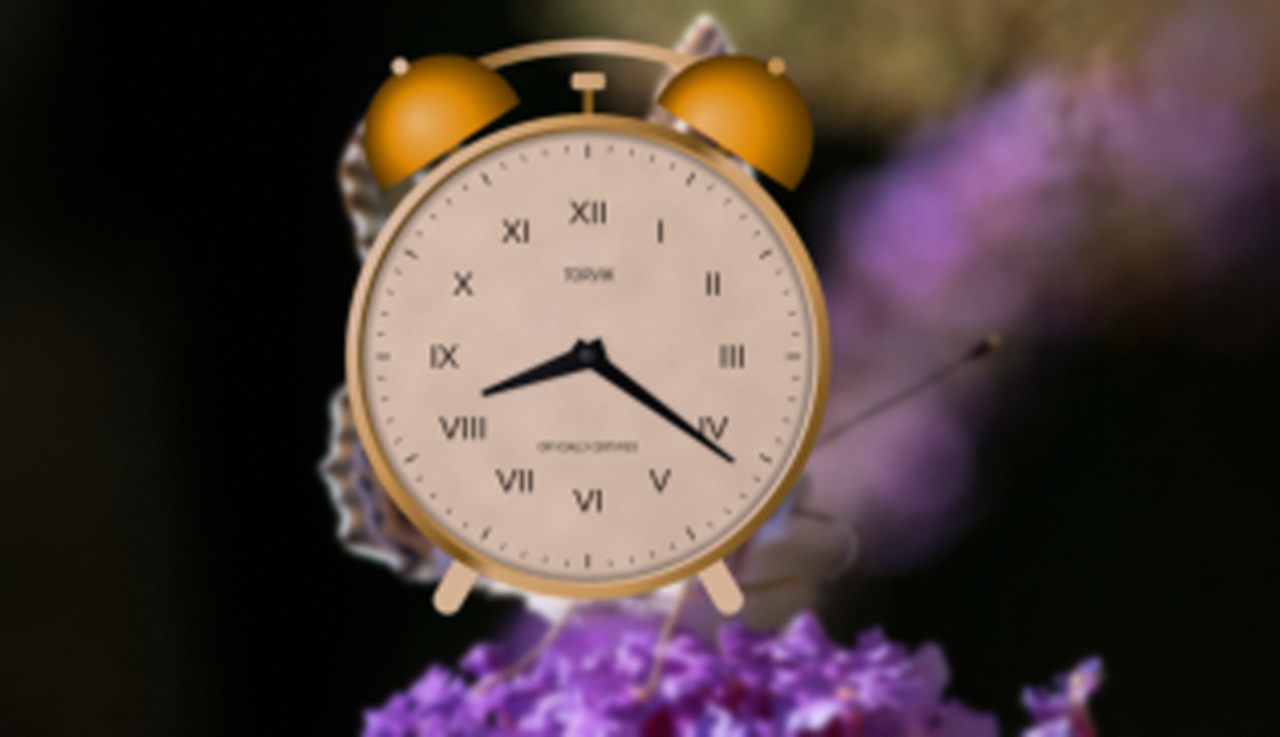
**8:21**
